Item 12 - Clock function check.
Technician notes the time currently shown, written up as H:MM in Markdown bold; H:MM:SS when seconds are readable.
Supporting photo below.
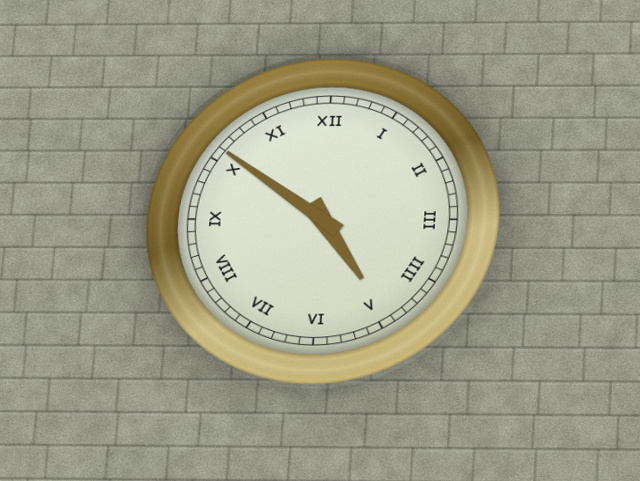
**4:51**
